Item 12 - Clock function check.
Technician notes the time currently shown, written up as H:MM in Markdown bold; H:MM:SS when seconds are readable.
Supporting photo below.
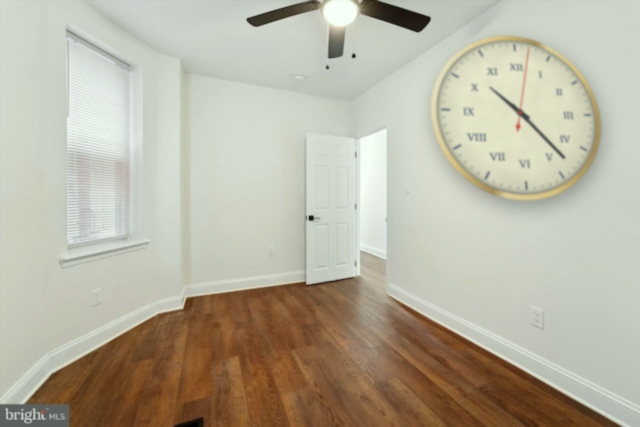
**10:23:02**
